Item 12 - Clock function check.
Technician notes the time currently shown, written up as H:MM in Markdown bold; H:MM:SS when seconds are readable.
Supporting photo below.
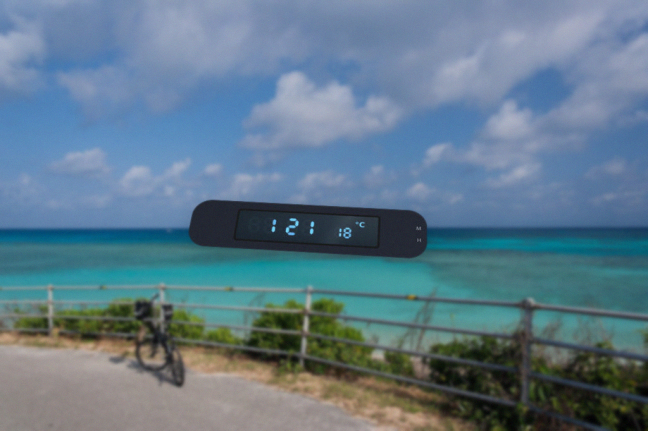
**1:21**
